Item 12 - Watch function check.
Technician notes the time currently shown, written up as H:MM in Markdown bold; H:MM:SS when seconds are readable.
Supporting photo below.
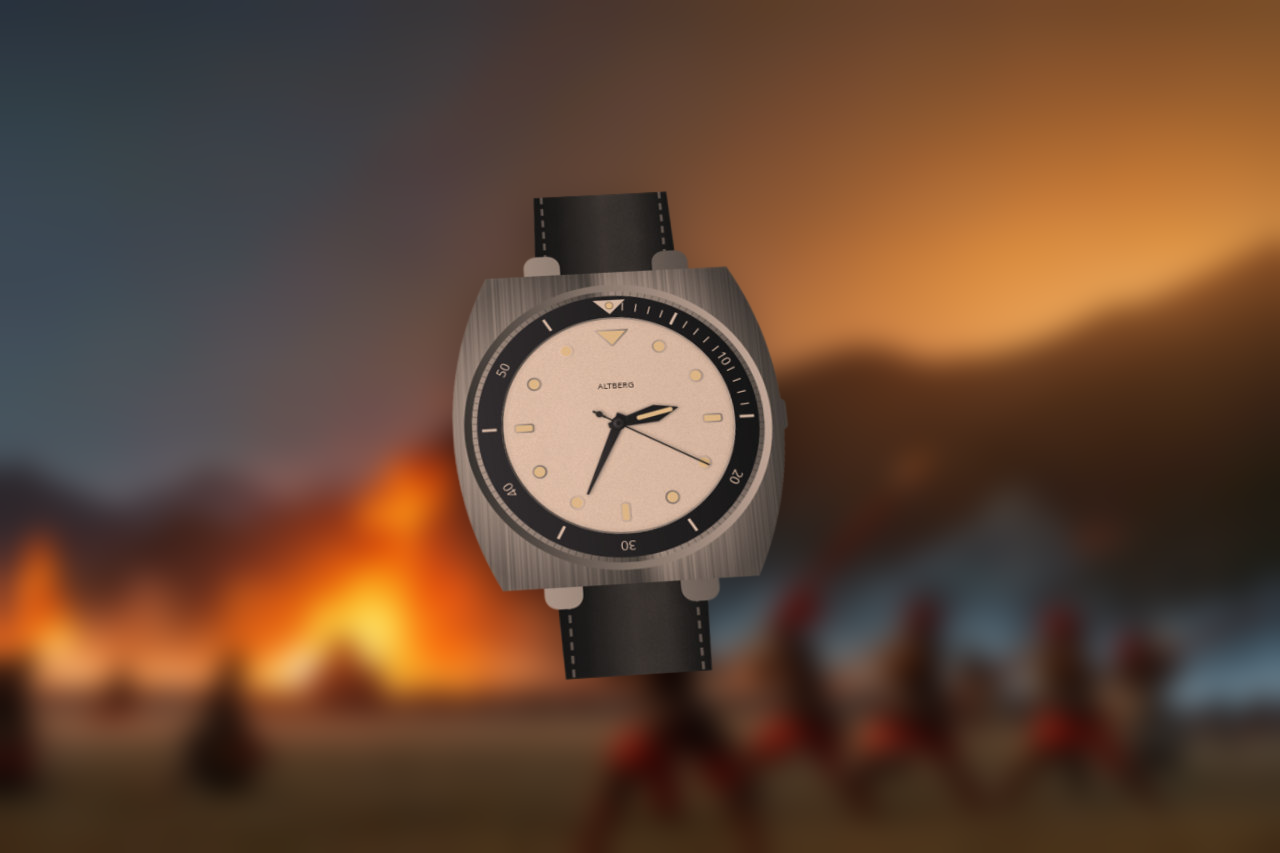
**2:34:20**
